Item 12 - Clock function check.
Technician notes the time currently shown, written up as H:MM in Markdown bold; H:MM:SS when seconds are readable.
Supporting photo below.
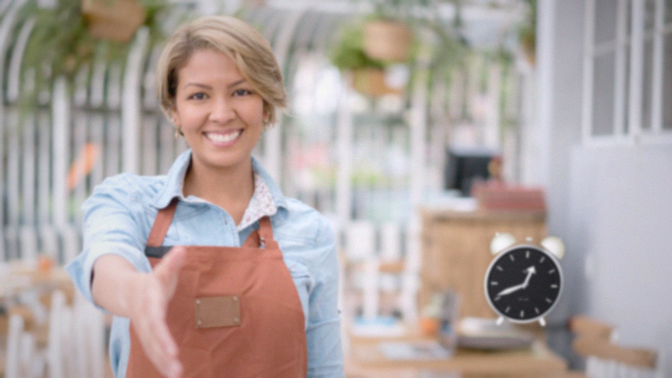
**12:41**
